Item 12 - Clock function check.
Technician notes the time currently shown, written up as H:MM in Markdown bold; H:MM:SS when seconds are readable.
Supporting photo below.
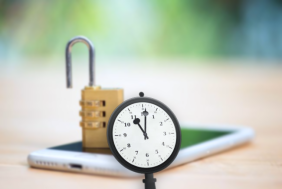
**11:01**
